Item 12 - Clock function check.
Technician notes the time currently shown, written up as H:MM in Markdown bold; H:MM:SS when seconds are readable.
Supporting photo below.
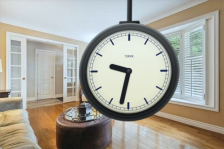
**9:32**
